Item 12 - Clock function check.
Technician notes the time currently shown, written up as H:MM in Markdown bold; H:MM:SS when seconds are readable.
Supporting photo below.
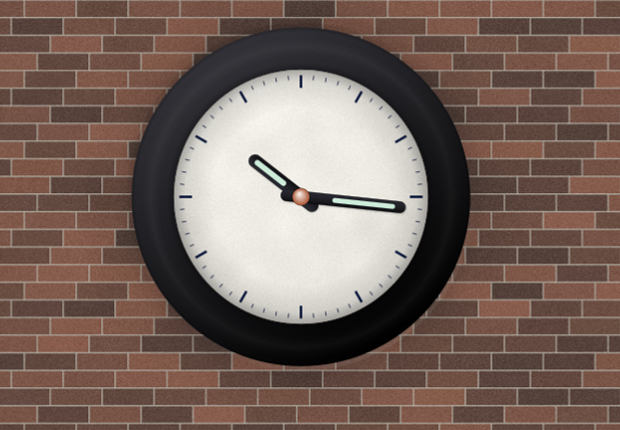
**10:16**
